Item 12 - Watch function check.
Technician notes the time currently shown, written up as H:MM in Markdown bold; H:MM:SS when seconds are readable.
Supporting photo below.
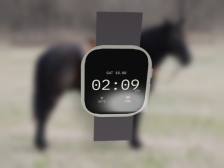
**2:09**
